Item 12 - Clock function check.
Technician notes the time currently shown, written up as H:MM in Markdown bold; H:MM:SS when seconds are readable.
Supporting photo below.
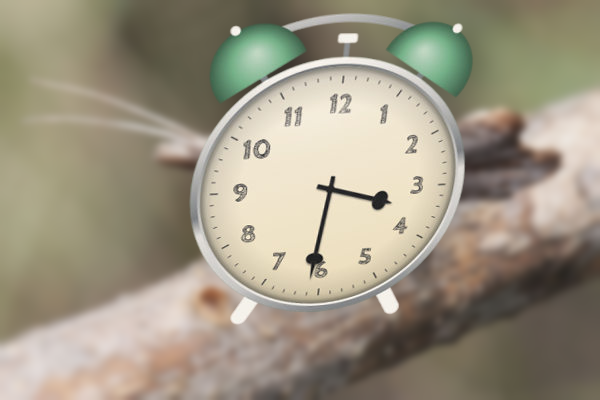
**3:31**
